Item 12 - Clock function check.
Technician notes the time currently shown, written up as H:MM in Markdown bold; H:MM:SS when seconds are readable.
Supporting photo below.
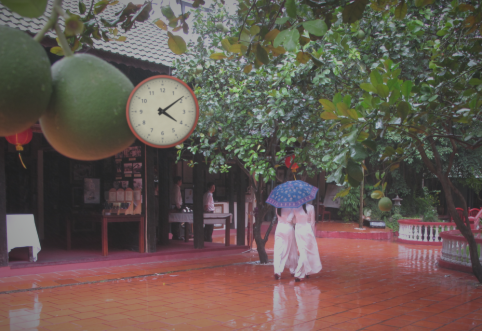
**4:09**
